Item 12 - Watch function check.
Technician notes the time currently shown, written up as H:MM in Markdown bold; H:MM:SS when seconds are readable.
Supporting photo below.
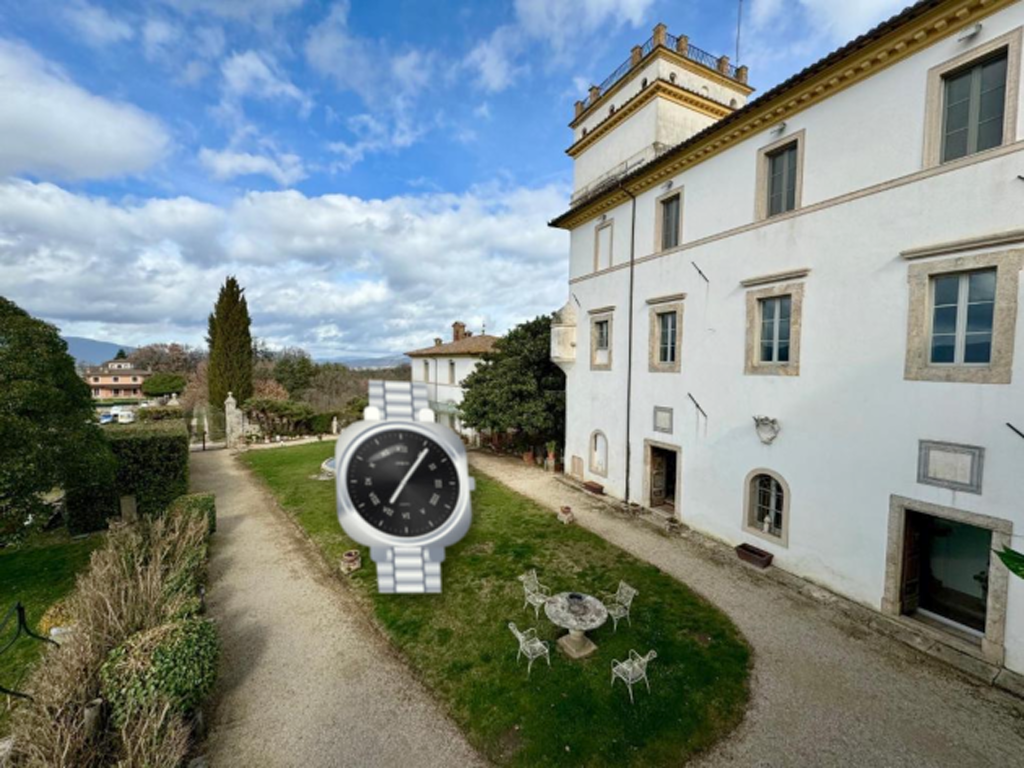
**7:06**
